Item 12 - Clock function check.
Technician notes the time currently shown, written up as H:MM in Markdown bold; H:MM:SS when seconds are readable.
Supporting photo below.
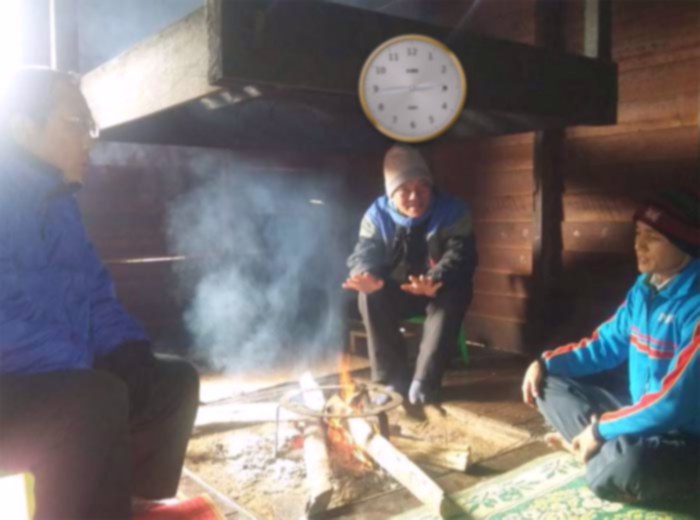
**2:44**
